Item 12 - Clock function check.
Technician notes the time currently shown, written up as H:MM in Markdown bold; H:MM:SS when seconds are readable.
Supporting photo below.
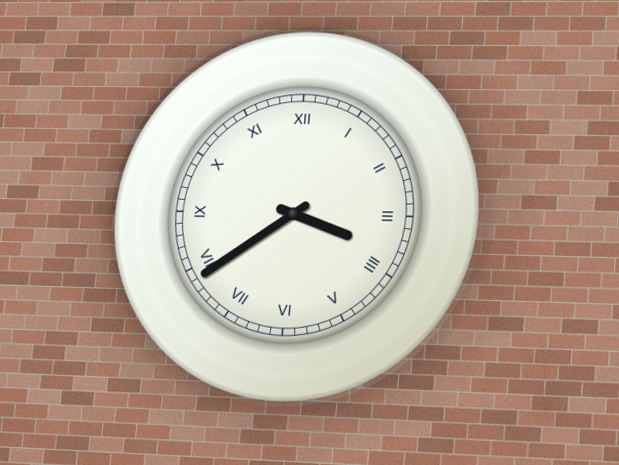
**3:39**
